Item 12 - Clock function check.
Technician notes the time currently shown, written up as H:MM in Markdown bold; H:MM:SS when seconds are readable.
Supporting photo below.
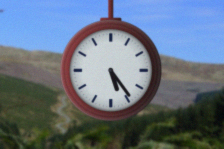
**5:24**
